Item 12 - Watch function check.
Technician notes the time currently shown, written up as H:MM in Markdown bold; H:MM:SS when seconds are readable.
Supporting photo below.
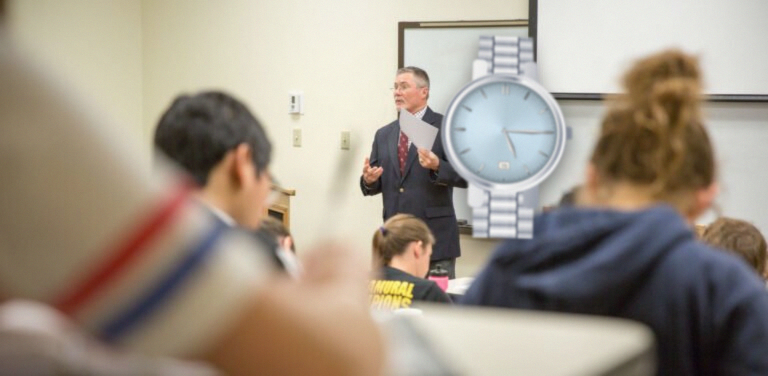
**5:15**
